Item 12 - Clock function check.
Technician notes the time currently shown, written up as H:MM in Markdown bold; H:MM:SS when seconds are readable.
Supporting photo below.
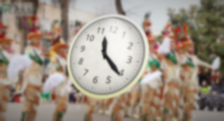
**11:21**
